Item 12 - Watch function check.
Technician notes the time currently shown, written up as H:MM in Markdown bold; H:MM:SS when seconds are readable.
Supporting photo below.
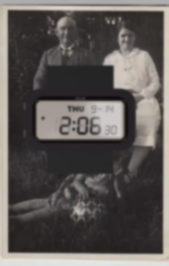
**2:06**
